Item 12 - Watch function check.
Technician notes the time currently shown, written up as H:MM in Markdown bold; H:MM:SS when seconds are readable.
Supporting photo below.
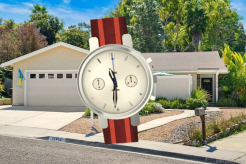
**11:31**
